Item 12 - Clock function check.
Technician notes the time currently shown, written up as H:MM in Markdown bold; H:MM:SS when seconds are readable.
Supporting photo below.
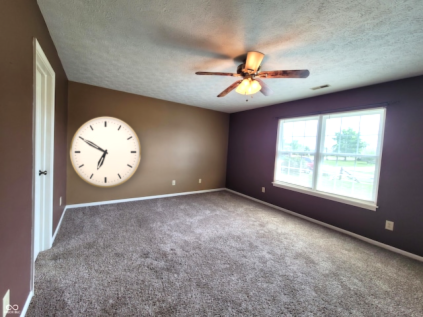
**6:50**
